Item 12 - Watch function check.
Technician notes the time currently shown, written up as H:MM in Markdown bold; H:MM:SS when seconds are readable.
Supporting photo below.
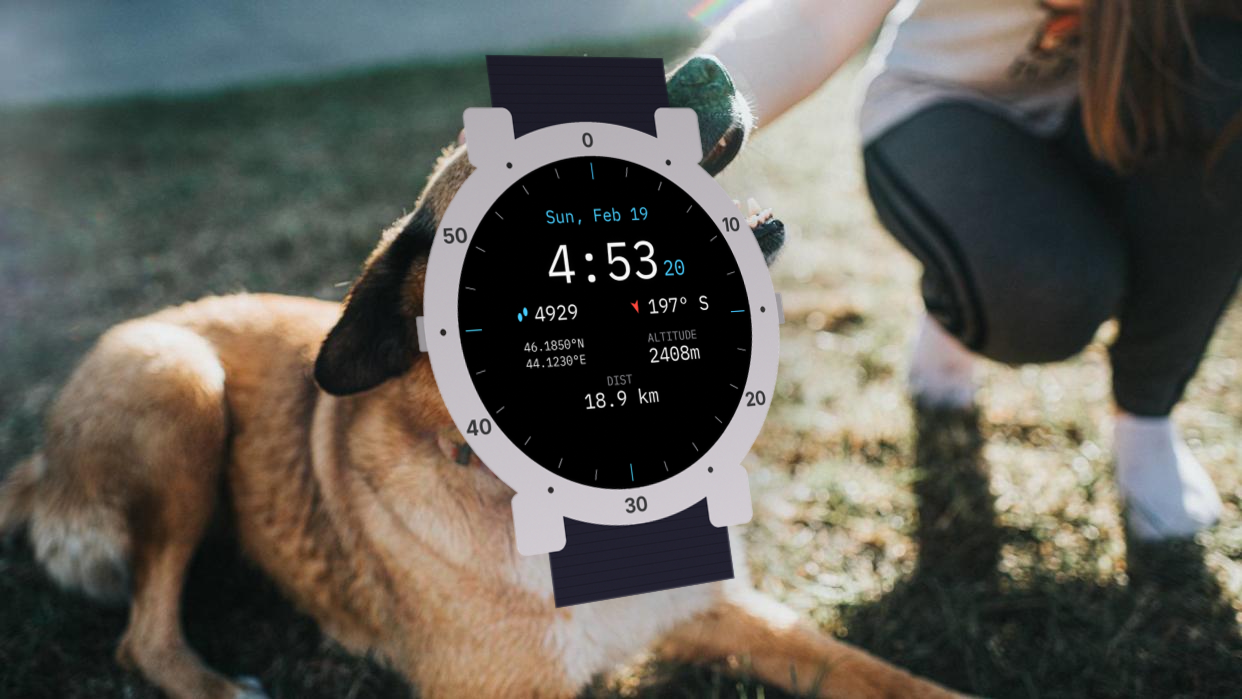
**4:53:20**
